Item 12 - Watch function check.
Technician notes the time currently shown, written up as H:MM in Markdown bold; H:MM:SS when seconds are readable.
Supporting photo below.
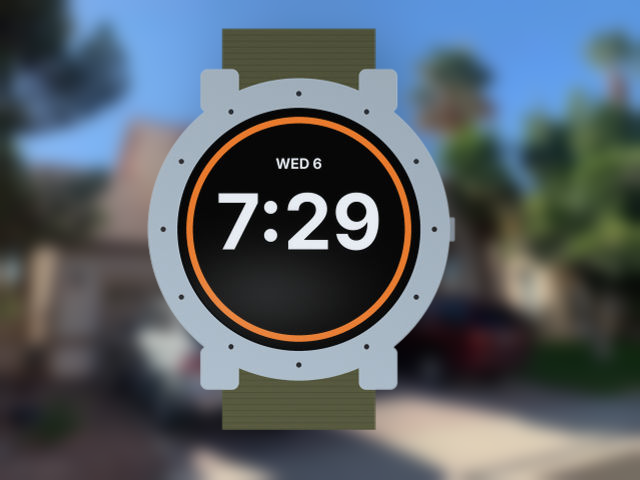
**7:29**
